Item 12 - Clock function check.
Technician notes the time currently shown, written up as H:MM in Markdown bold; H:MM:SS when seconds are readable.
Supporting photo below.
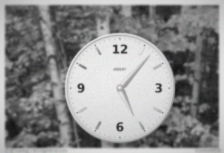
**5:07**
